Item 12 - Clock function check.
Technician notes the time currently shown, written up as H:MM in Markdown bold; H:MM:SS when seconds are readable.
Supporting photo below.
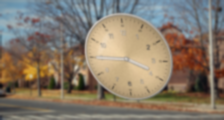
**3:45**
